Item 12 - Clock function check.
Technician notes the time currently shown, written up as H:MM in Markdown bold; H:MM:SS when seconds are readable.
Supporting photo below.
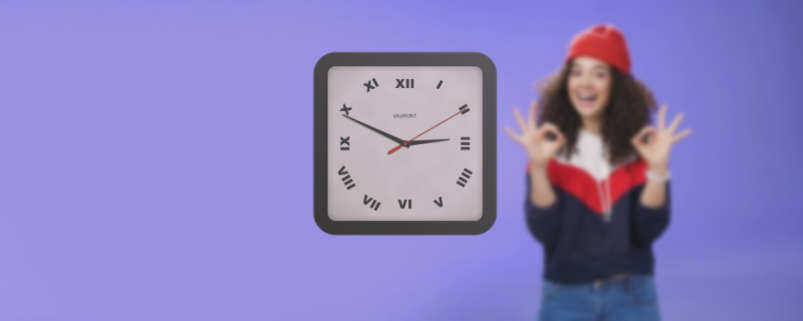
**2:49:10**
